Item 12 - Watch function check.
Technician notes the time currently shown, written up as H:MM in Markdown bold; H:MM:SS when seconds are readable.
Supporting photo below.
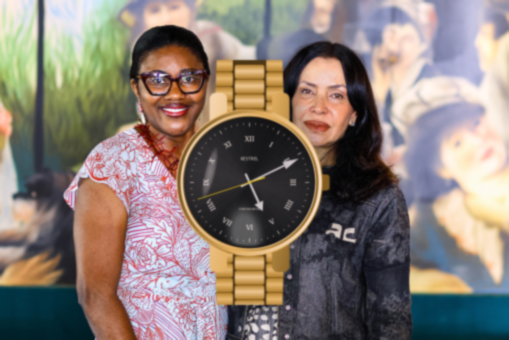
**5:10:42**
